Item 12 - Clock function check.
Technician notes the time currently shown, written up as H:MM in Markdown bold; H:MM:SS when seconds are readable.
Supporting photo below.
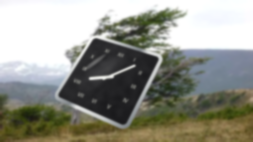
**8:07**
